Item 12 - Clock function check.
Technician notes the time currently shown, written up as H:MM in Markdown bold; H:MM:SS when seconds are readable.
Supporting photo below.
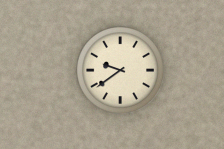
**9:39**
